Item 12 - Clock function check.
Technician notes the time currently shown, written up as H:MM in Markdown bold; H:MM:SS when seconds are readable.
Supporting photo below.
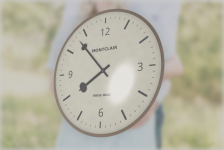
**7:53**
